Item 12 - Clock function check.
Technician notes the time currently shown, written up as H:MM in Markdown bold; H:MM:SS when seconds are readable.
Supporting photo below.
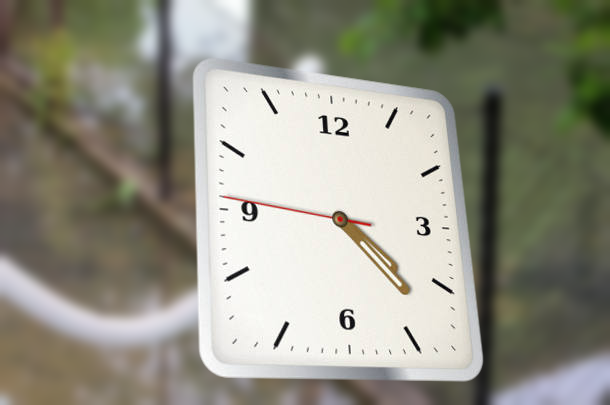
**4:22:46**
